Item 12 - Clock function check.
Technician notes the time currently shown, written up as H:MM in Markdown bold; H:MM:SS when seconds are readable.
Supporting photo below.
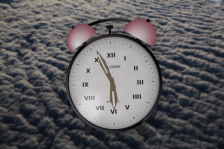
**5:56**
